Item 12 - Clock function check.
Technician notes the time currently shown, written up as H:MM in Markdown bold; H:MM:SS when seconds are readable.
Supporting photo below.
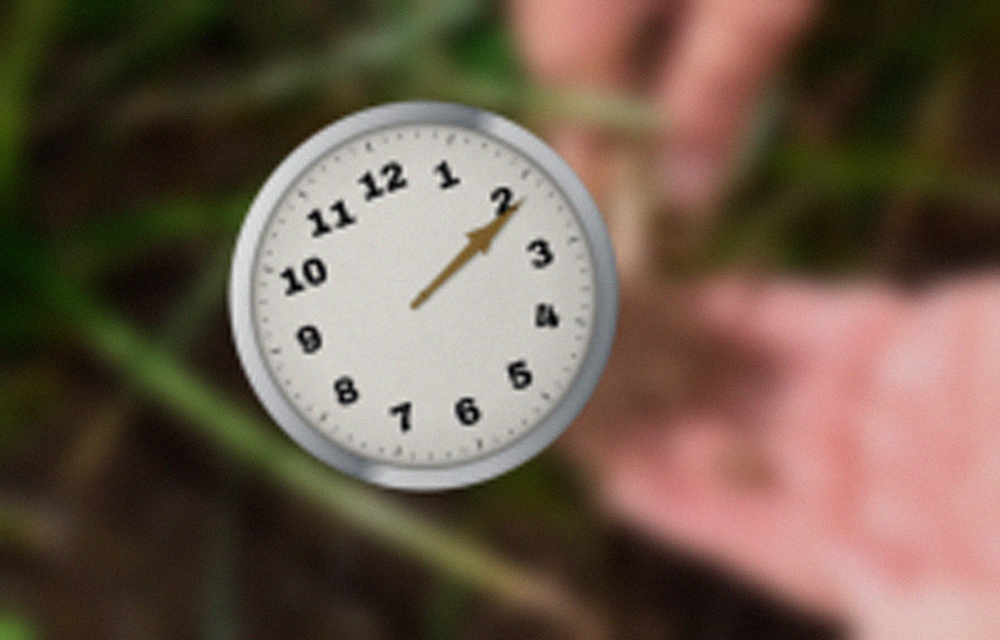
**2:11**
